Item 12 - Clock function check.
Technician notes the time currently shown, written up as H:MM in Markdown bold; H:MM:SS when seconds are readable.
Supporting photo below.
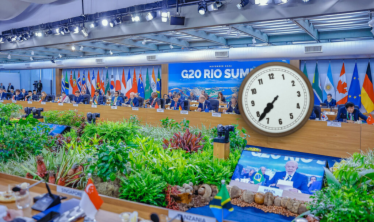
**7:38**
